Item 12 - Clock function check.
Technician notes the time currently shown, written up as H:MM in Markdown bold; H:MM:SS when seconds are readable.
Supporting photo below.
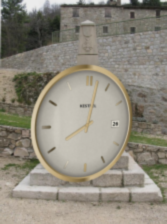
**8:02**
